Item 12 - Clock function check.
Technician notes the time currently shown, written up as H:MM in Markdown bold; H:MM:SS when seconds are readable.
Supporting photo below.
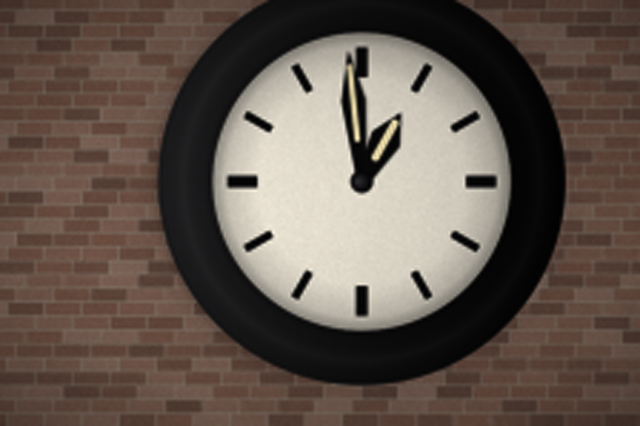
**12:59**
